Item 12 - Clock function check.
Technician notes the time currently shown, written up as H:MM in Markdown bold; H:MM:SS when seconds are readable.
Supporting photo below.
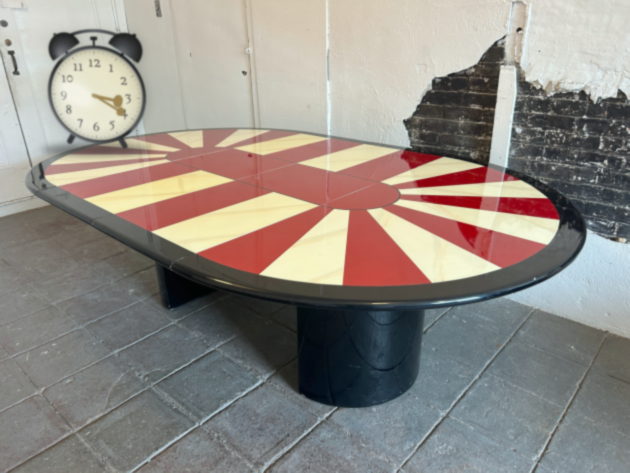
**3:20**
